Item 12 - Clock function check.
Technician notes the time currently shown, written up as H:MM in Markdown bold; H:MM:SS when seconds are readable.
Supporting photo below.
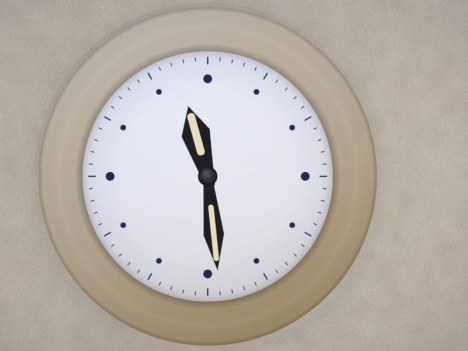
**11:29**
